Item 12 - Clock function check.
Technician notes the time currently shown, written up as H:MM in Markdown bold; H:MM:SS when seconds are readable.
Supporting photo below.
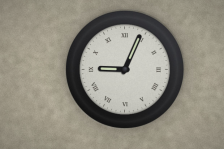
**9:04**
